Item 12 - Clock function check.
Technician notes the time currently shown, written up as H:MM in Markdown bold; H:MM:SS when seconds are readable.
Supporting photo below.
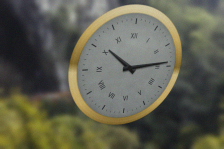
**10:14**
